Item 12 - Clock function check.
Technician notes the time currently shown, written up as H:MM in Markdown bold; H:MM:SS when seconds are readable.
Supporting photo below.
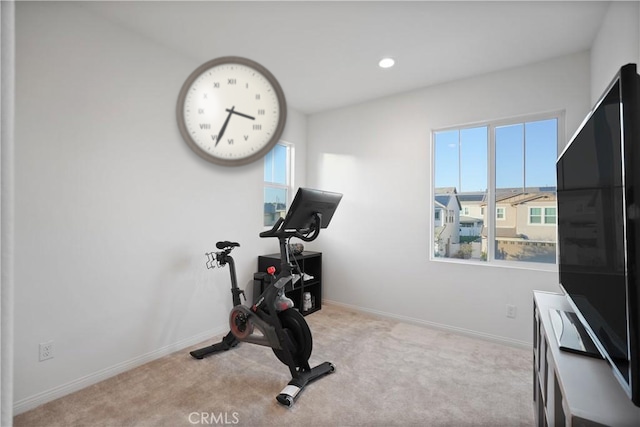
**3:34**
